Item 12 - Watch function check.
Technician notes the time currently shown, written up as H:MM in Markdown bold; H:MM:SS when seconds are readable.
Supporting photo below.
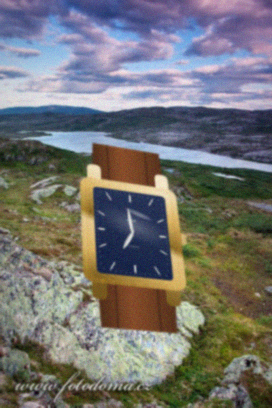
**6:59**
